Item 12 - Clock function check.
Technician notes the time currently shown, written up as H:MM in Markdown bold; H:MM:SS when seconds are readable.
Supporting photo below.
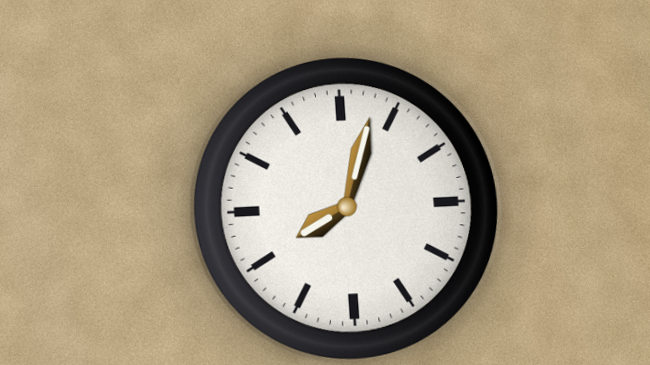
**8:03**
